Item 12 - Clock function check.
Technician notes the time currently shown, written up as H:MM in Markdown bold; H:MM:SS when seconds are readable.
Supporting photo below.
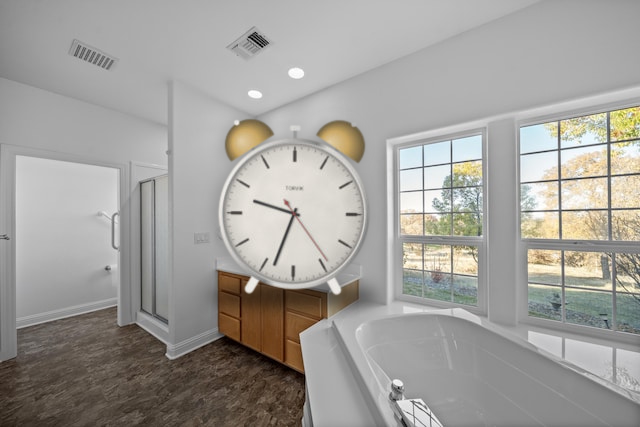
**9:33:24**
